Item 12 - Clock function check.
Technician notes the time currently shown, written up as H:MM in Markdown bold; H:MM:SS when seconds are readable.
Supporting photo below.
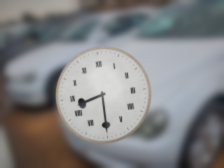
**8:30**
